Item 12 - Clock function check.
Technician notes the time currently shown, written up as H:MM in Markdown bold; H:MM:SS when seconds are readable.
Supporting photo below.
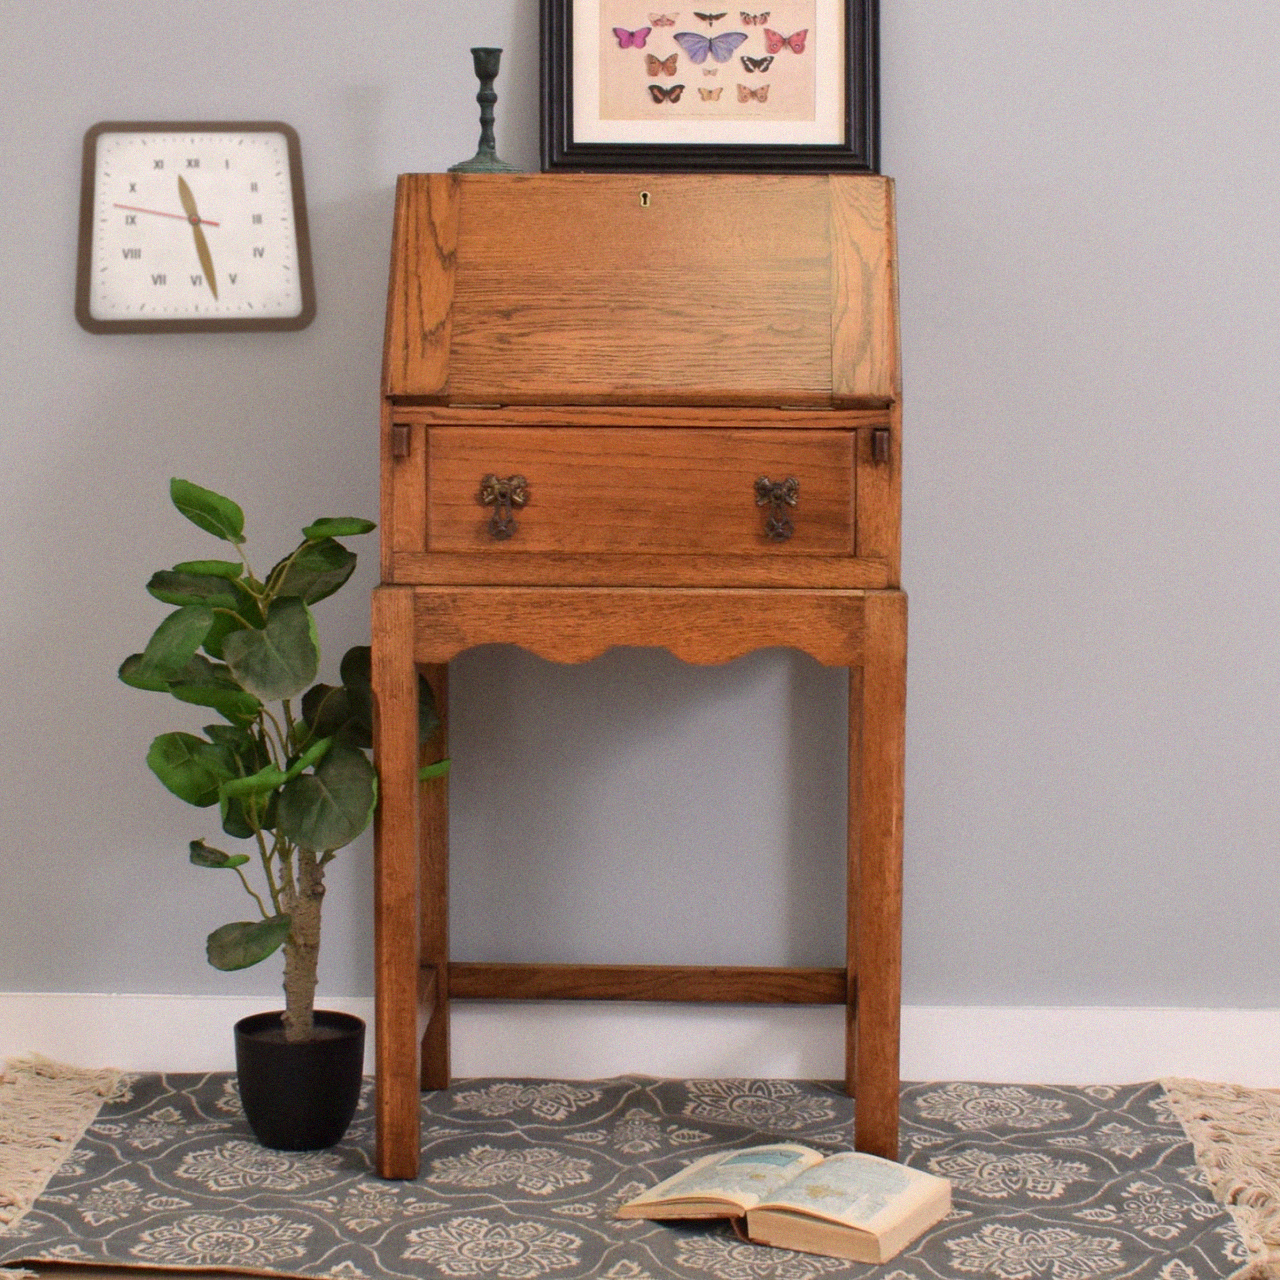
**11:27:47**
